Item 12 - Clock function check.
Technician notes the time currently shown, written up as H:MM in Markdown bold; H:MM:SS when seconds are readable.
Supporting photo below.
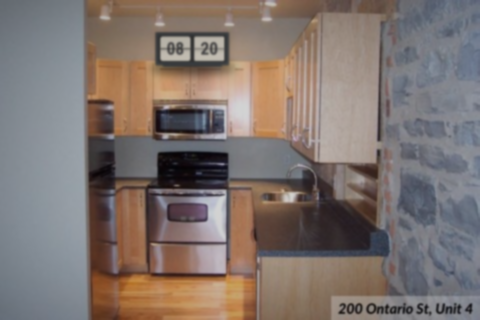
**8:20**
